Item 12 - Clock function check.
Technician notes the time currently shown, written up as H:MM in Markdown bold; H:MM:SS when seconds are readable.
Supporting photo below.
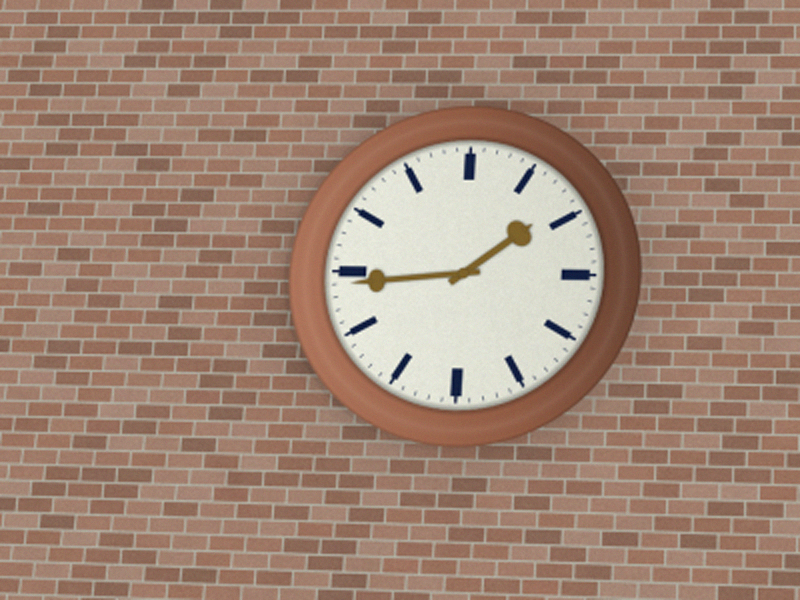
**1:44**
